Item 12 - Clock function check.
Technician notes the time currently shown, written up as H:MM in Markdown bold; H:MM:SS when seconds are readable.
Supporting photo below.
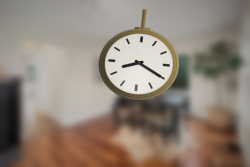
**8:20**
